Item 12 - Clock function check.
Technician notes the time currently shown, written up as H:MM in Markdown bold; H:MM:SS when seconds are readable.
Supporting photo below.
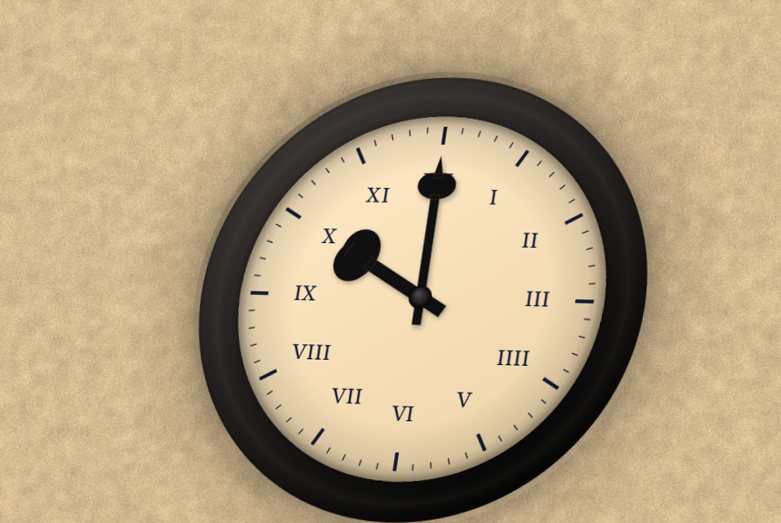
**10:00**
